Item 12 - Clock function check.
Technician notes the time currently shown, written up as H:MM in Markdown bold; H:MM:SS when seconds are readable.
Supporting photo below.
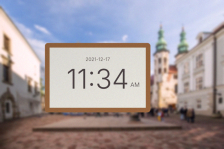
**11:34**
